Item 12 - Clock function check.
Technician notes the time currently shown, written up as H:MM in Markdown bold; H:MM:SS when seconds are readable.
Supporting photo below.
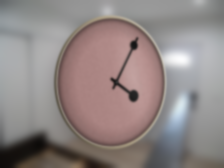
**4:05**
